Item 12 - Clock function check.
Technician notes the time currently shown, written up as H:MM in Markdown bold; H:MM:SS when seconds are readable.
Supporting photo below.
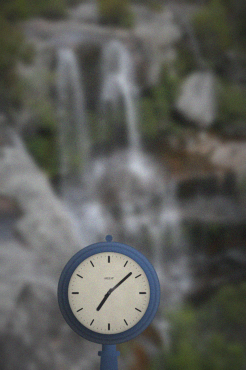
**7:08**
